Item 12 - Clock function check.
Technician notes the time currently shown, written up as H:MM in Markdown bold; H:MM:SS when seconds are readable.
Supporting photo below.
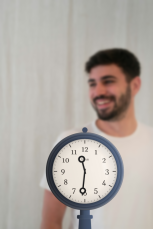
**11:31**
